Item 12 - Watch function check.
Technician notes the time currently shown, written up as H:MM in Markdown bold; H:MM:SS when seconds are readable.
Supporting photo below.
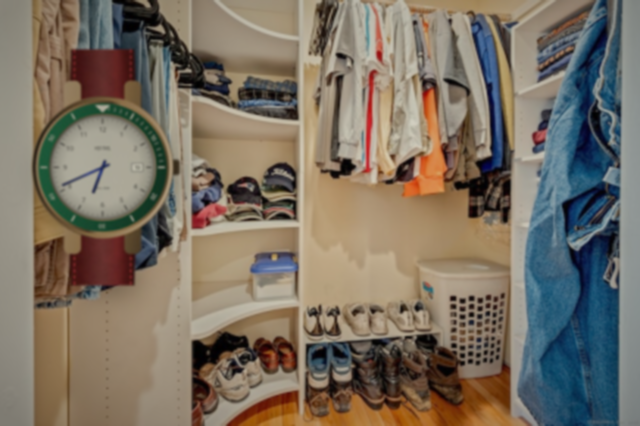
**6:41**
